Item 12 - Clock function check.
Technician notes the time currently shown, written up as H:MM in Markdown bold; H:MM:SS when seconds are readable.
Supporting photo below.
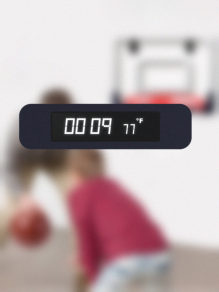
**0:09**
